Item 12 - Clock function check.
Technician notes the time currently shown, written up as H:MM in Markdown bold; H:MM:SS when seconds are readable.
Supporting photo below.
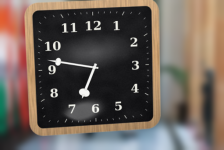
**6:47**
